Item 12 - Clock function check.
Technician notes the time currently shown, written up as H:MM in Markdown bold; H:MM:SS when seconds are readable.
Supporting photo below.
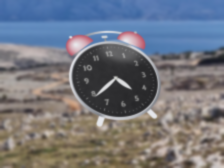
**4:39**
